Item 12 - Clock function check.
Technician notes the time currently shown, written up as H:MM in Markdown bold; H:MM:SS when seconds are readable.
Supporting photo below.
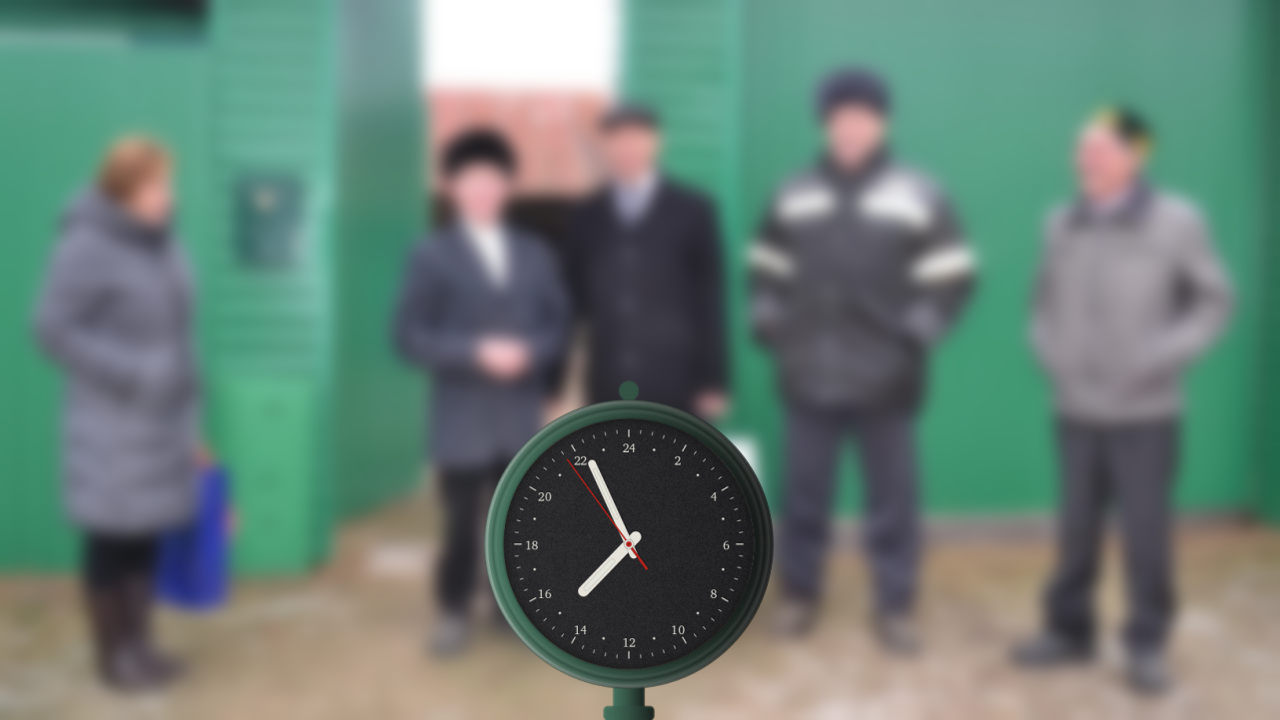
**14:55:54**
